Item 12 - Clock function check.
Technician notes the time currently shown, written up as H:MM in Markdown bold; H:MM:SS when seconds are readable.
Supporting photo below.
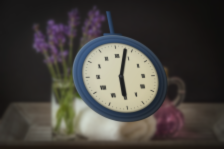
**6:03**
